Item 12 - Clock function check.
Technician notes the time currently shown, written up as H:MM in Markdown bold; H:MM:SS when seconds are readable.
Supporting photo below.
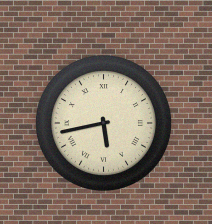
**5:43**
